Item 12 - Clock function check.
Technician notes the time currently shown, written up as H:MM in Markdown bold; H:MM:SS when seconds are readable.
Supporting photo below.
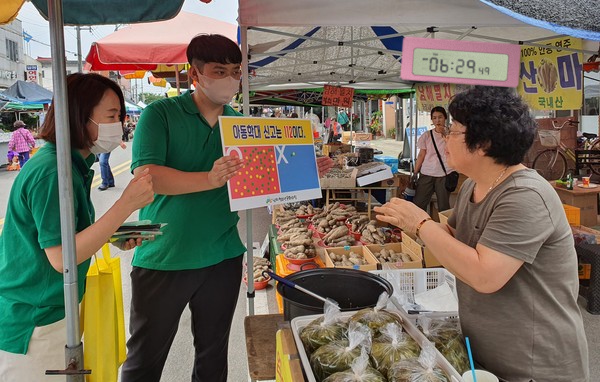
**6:29**
